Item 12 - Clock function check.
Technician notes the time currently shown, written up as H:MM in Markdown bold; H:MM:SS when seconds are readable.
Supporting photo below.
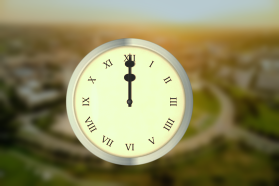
**12:00**
